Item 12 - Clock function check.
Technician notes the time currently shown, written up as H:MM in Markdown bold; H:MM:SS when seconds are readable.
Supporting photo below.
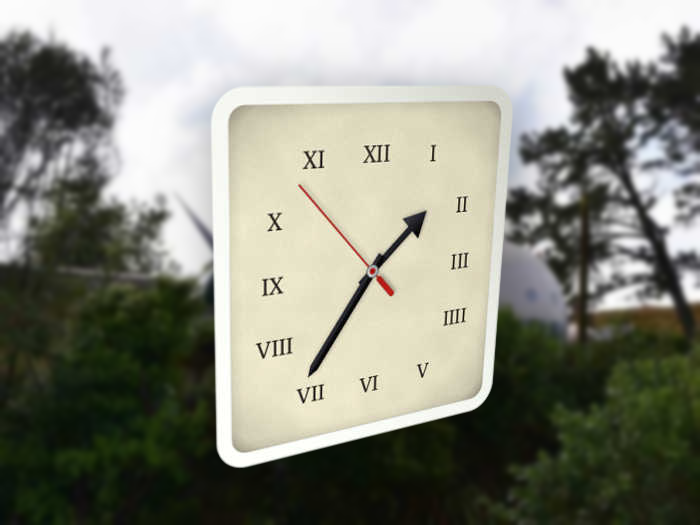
**1:35:53**
